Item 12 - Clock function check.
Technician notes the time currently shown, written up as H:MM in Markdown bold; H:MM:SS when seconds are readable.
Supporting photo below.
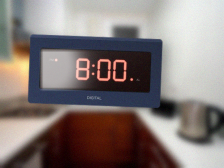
**8:00**
